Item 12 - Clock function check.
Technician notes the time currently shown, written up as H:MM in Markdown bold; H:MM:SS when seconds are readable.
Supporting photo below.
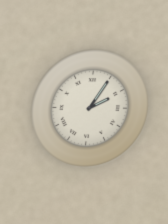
**2:05**
